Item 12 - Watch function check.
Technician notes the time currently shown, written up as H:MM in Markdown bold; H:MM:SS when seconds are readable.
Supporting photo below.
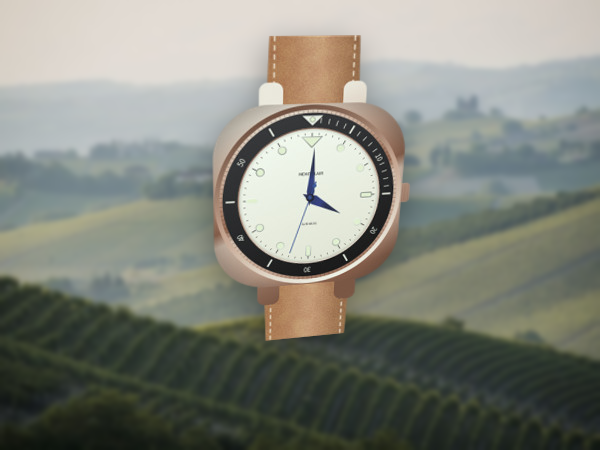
**4:00:33**
